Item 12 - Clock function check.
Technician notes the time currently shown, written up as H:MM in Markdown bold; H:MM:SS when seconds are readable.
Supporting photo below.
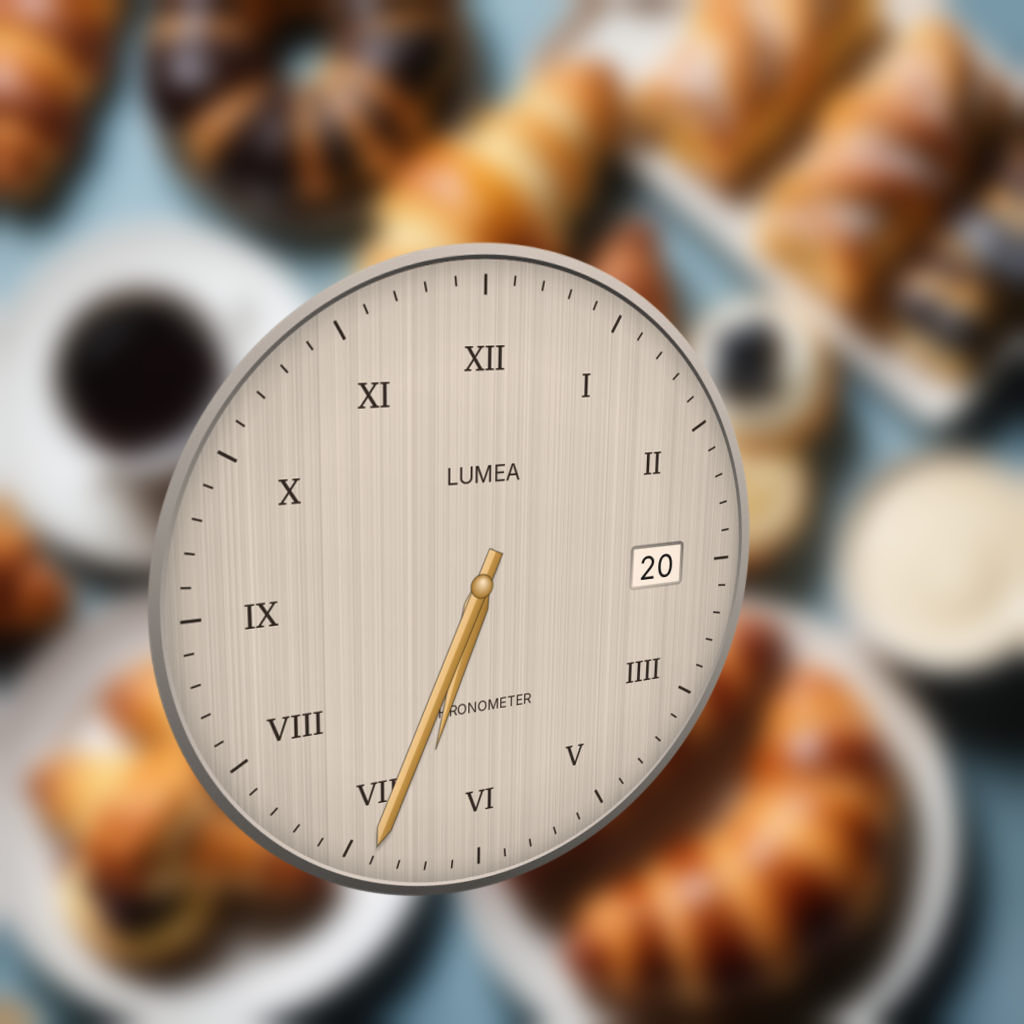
**6:34**
